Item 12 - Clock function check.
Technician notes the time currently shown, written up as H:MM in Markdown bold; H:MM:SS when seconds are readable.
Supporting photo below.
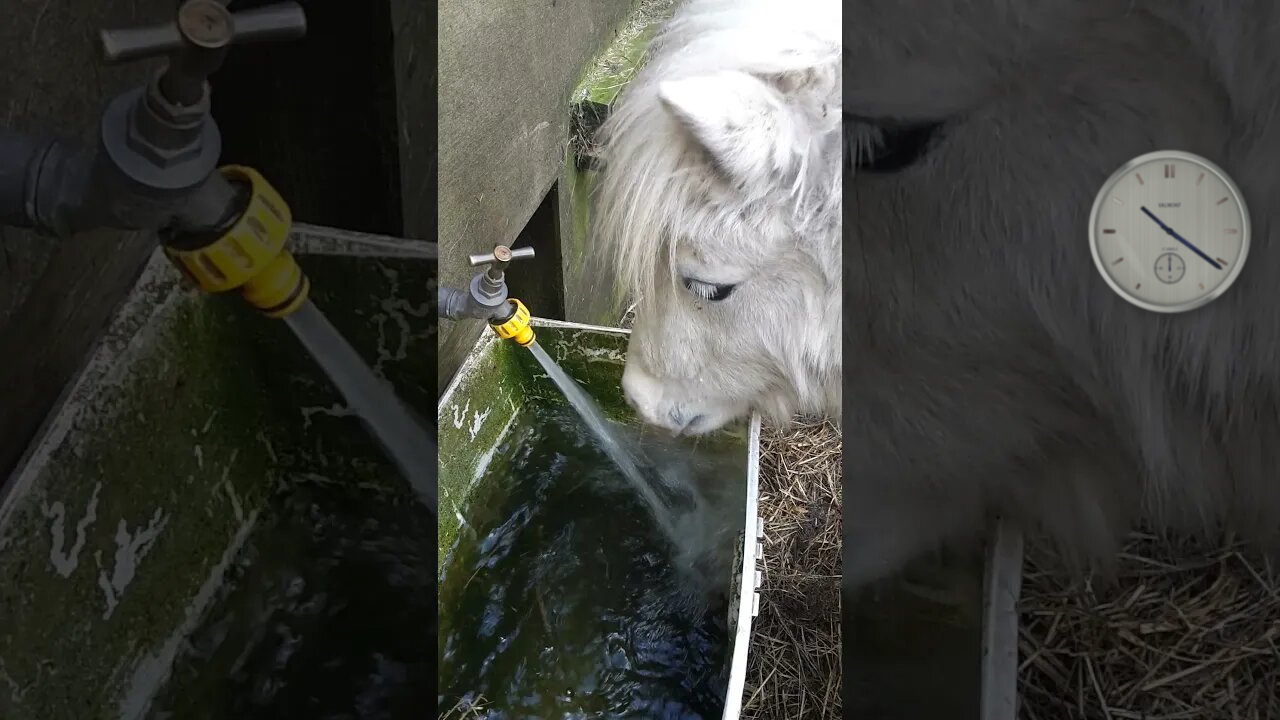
**10:21**
